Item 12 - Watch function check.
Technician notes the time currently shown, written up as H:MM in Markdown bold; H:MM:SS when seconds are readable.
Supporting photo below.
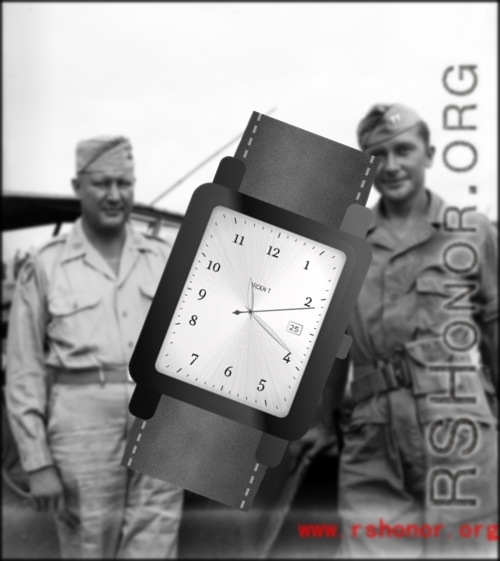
**11:19:11**
